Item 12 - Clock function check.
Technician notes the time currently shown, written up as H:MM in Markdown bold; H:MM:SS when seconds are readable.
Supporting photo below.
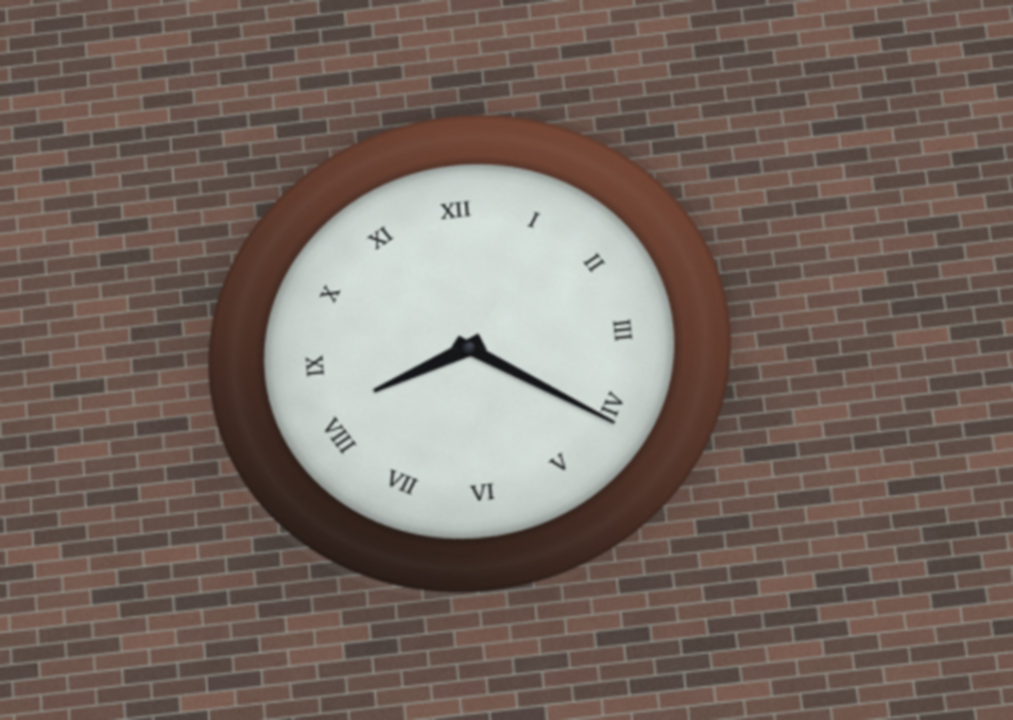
**8:21**
